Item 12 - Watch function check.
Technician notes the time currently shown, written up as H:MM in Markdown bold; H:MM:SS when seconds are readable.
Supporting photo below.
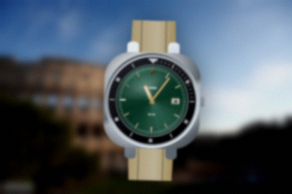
**11:06**
